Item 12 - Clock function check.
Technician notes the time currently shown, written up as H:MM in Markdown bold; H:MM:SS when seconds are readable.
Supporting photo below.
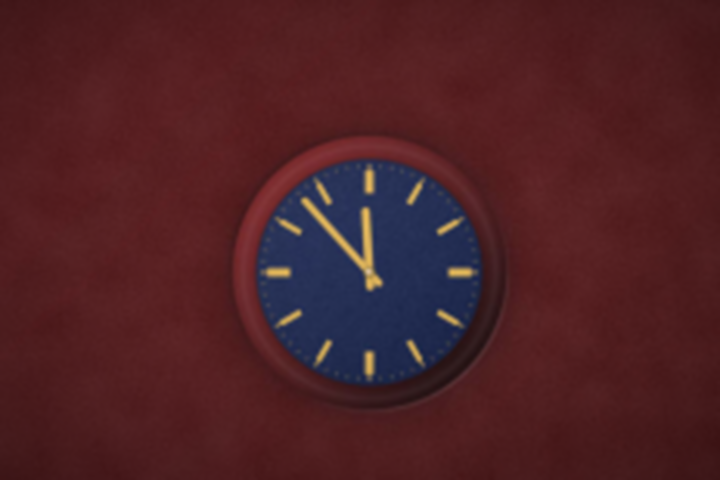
**11:53**
